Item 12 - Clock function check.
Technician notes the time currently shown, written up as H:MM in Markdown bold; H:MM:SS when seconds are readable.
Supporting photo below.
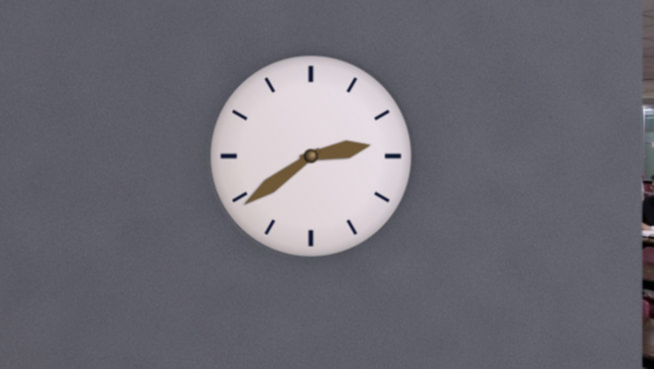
**2:39**
